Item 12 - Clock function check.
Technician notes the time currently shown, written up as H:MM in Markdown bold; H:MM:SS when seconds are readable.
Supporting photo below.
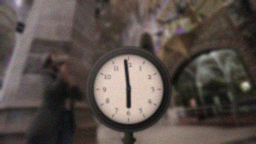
**5:59**
